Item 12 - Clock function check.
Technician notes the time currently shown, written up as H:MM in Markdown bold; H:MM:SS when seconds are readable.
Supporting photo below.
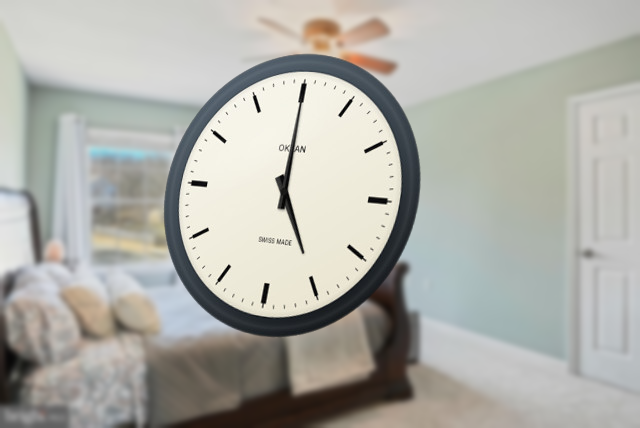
**5:00**
